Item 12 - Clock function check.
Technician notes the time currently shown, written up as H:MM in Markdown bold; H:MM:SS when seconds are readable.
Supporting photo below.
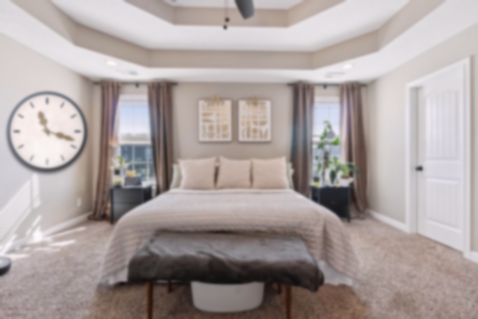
**11:18**
